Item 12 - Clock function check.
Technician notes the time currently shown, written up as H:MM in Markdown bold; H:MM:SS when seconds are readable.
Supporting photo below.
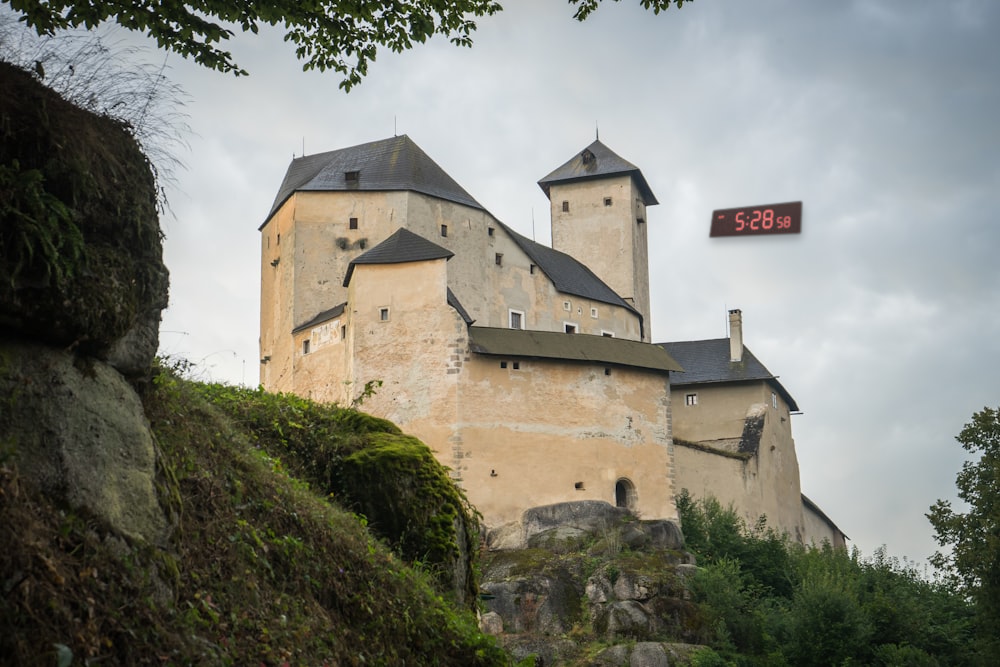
**5:28:58**
